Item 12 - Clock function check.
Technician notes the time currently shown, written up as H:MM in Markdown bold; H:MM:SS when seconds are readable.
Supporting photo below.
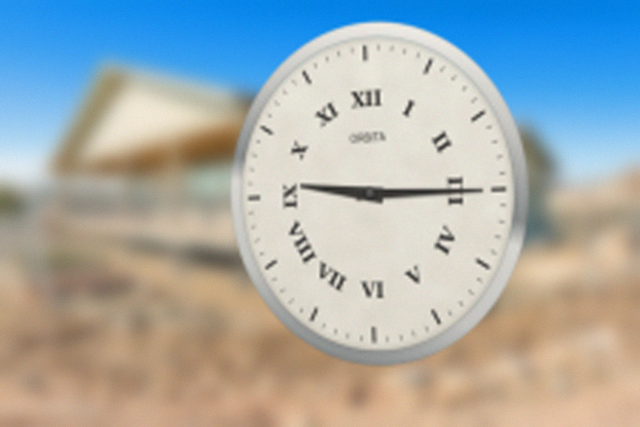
**9:15**
